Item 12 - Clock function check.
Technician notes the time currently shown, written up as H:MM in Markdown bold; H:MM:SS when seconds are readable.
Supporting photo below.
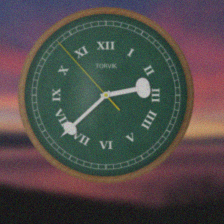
**2:37:53**
